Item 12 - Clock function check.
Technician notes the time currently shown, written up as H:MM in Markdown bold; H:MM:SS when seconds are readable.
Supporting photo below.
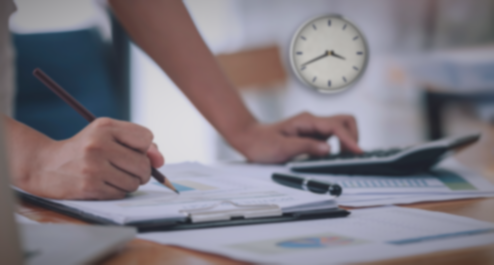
**3:41**
